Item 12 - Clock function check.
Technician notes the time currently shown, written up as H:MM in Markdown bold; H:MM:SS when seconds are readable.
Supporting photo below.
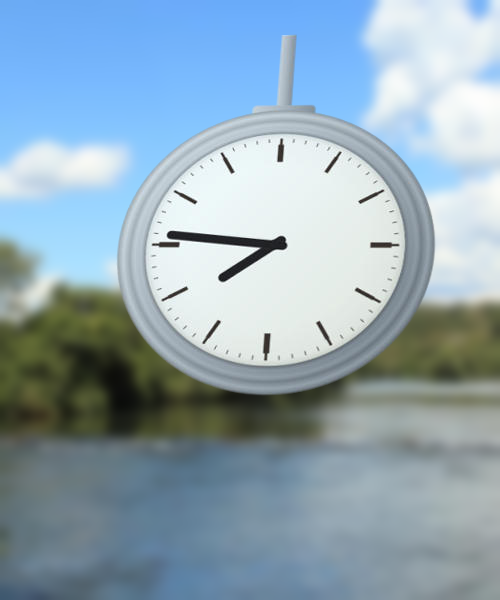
**7:46**
